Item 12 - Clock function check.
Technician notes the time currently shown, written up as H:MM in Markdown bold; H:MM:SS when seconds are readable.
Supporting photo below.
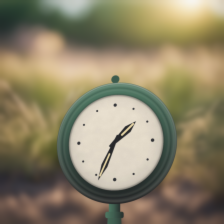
**1:34**
